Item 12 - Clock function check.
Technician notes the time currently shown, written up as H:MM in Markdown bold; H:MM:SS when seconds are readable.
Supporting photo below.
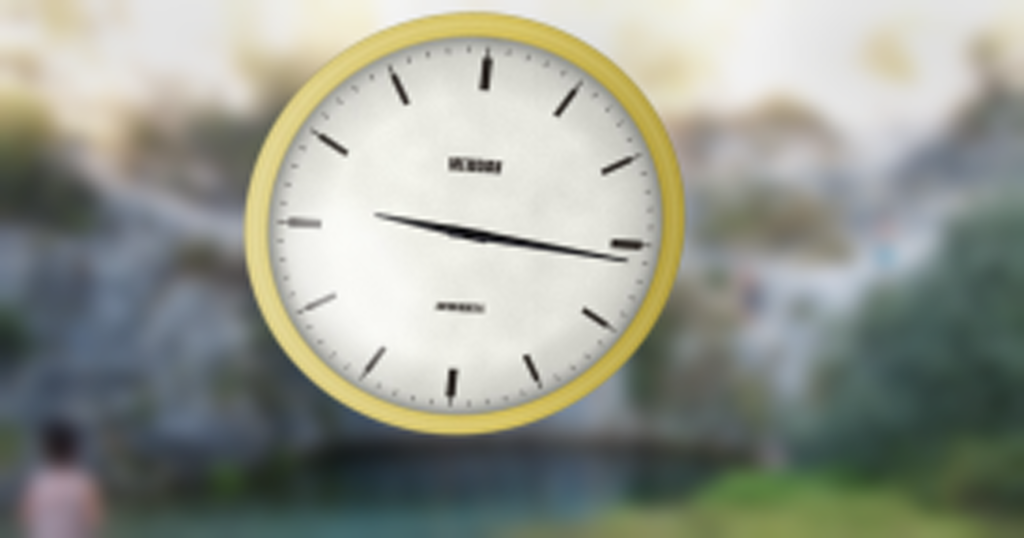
**9:16**
